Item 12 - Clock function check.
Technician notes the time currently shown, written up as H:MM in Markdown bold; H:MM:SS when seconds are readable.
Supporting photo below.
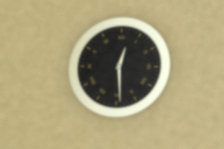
**12:29**
